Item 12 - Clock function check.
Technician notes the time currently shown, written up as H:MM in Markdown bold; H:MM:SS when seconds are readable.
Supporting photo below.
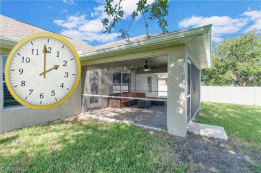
**1:59**
